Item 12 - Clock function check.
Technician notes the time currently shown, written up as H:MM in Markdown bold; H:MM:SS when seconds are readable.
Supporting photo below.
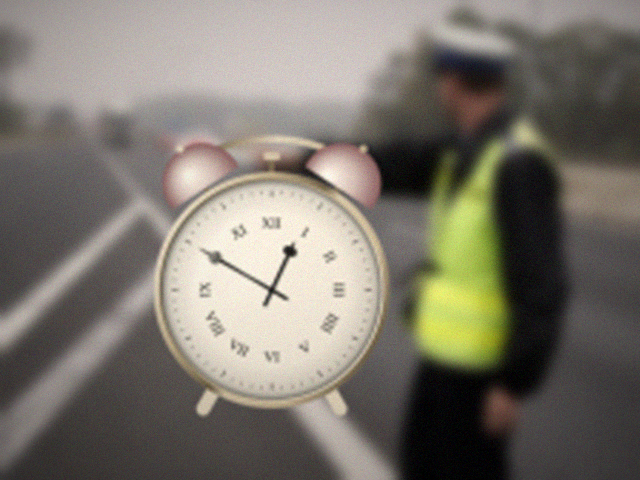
**12:50**
